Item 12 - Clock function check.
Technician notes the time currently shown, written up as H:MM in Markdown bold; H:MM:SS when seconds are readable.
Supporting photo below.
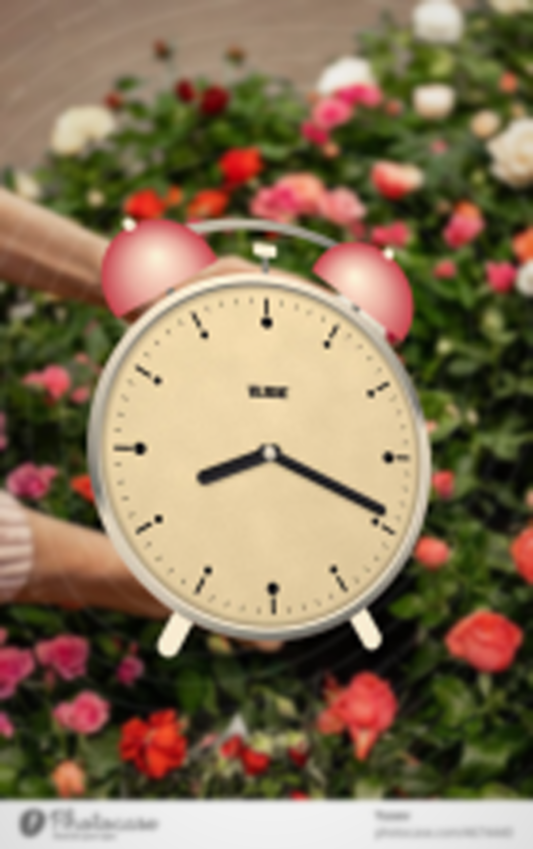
**8:19**
